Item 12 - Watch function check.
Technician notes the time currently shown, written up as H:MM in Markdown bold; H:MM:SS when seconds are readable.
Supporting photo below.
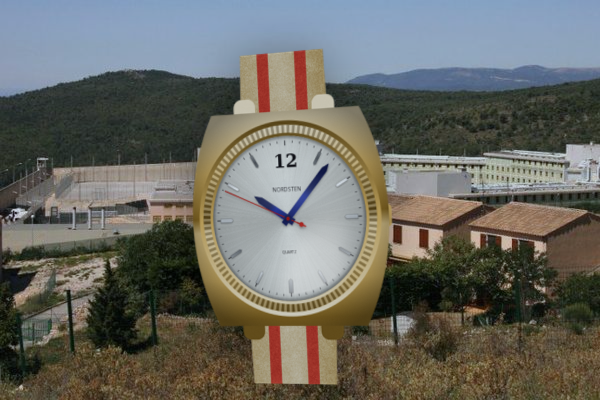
**10:06:49**
